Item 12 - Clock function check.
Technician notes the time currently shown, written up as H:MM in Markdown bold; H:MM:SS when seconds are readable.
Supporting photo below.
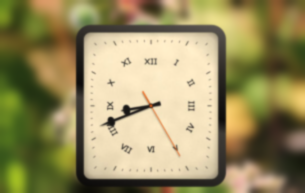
**8:41:25**
